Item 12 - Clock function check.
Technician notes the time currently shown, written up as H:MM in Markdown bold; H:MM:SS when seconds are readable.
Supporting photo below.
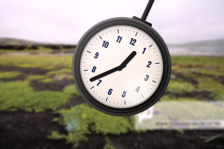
**12:37**
